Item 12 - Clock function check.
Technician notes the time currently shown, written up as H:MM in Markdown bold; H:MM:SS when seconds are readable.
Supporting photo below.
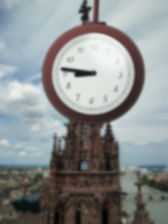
**8:46**
